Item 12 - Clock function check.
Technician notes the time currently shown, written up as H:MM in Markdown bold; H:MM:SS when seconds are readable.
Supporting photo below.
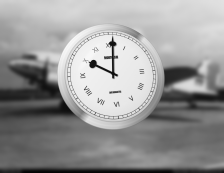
**10:01**
